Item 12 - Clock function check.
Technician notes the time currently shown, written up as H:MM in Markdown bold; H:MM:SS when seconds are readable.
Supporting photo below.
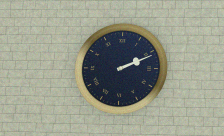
**2:11**
